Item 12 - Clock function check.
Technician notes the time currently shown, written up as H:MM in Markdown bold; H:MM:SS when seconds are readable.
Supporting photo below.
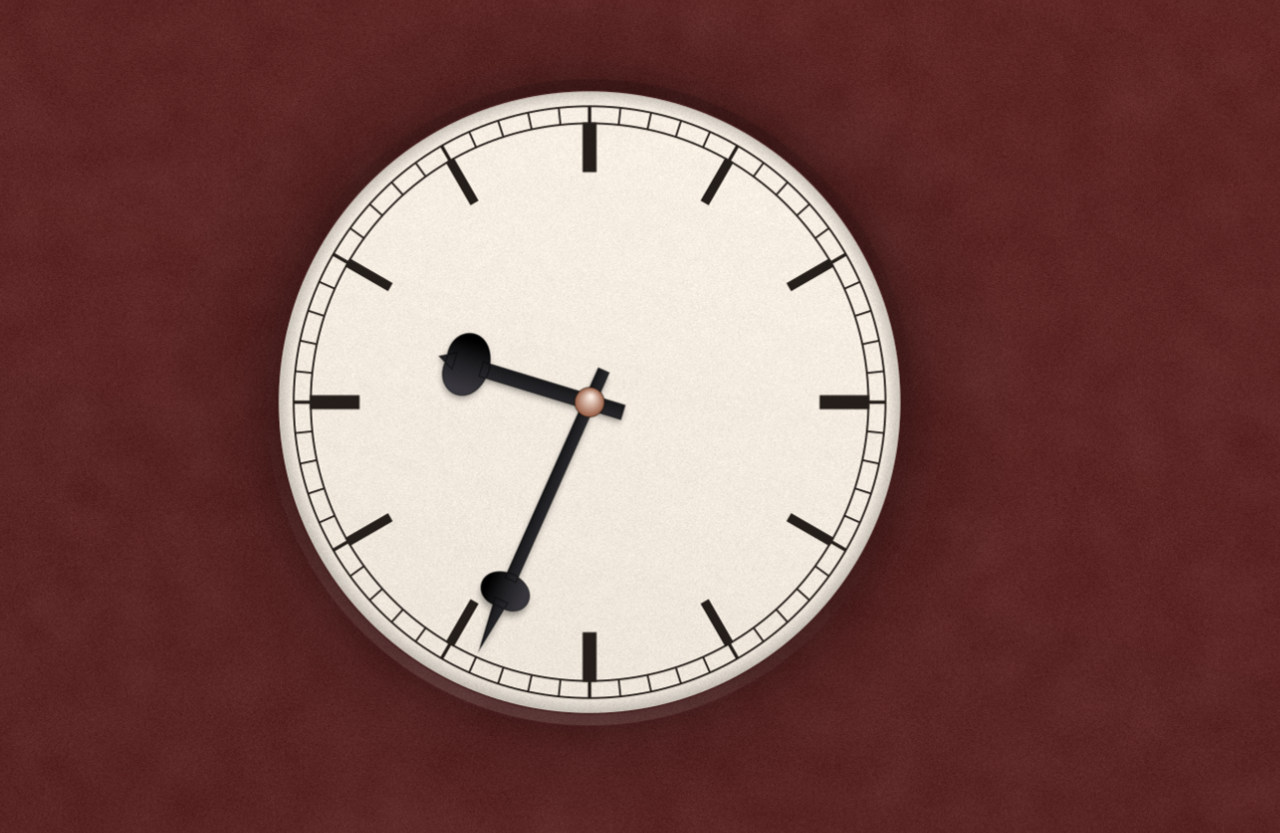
**9:34**
